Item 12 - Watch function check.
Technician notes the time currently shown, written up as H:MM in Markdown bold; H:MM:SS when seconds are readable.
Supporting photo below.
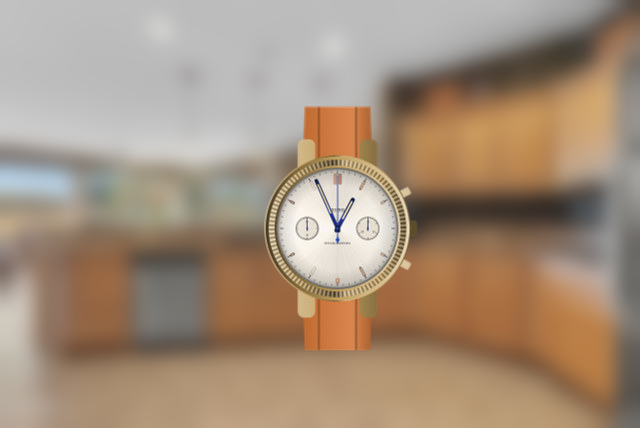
**12:56**
